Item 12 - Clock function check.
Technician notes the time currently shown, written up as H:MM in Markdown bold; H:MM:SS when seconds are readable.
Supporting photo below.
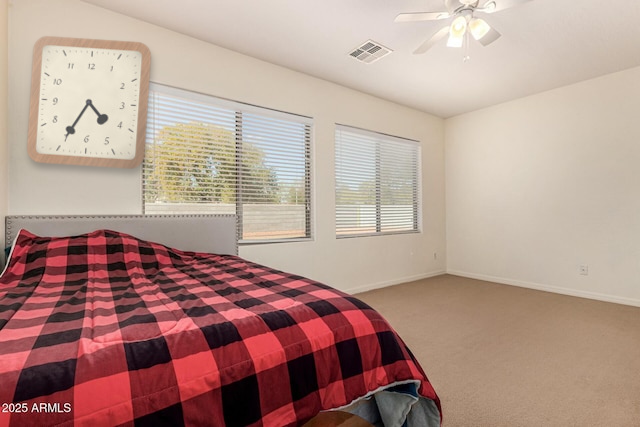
**4:35**
